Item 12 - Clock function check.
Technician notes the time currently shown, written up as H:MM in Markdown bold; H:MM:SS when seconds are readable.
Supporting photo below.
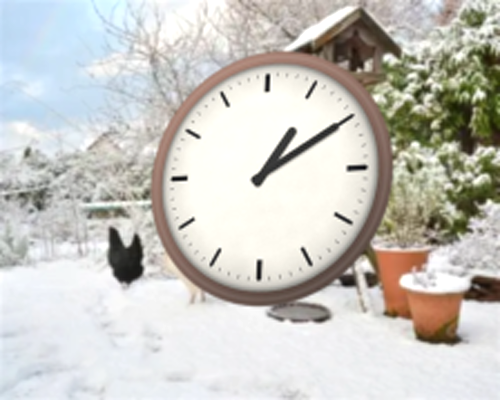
**1:10**
